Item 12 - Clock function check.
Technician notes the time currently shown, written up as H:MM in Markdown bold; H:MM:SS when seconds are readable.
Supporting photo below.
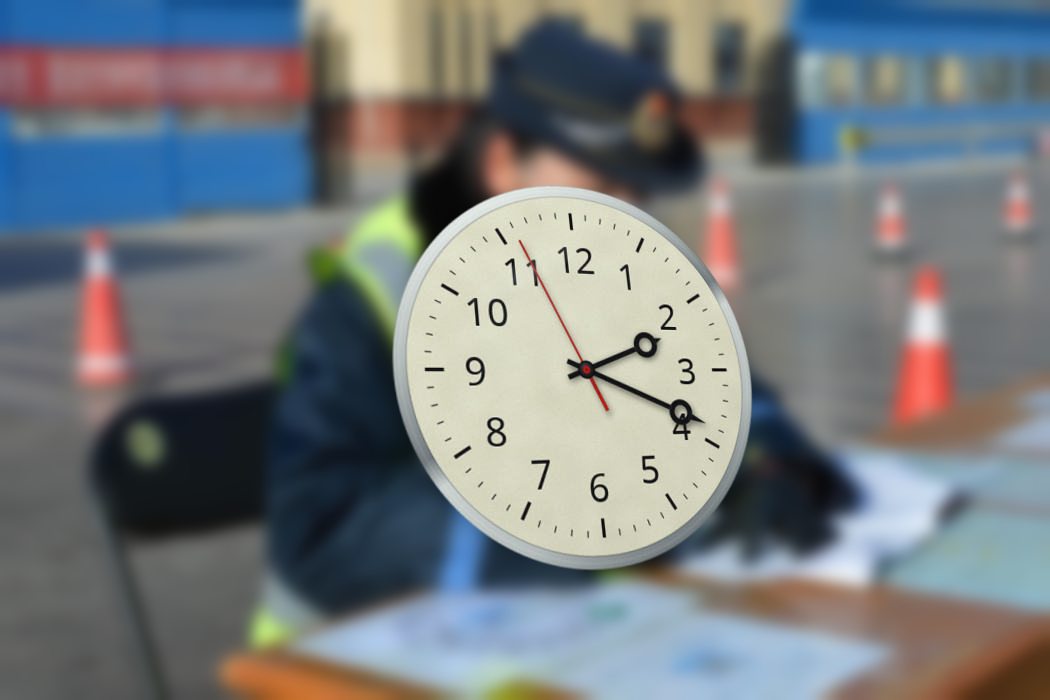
**2:18:56**
